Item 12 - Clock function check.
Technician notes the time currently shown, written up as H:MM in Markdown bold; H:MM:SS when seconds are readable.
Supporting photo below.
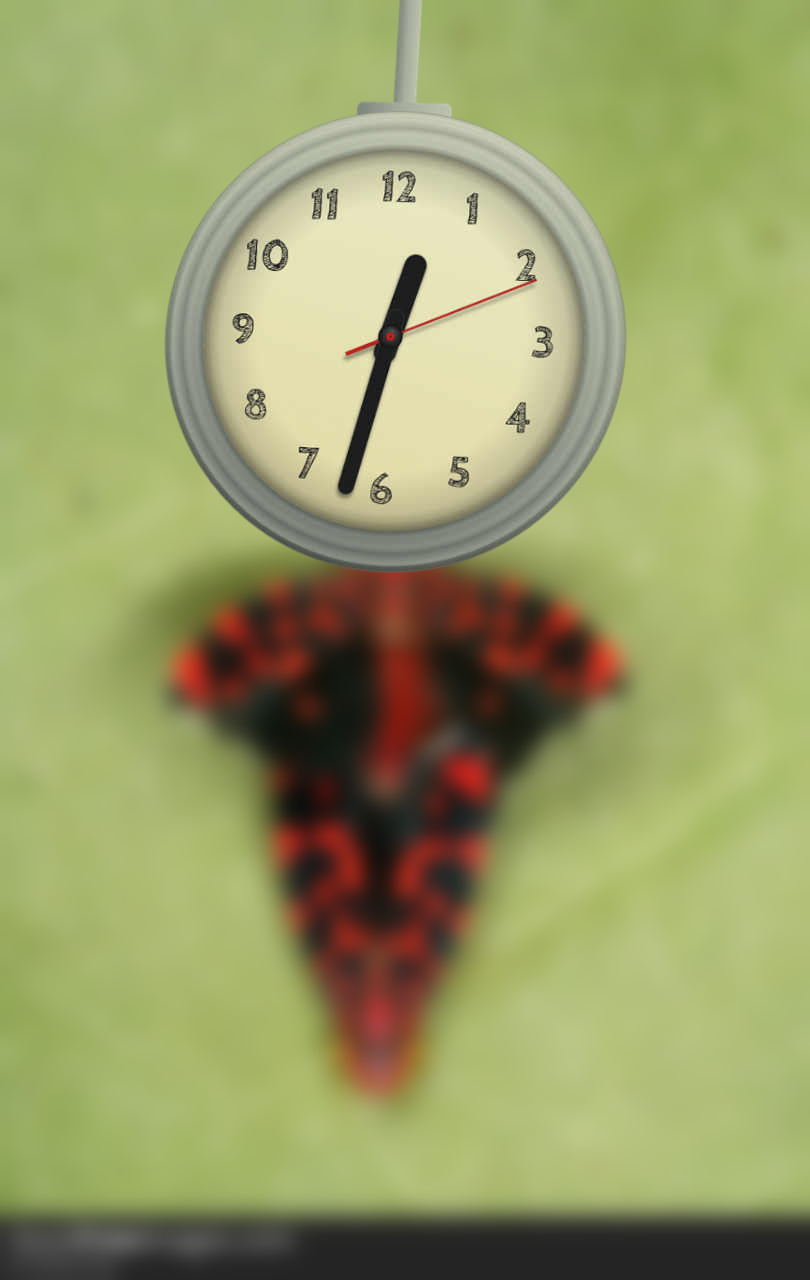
**12:32:11**
